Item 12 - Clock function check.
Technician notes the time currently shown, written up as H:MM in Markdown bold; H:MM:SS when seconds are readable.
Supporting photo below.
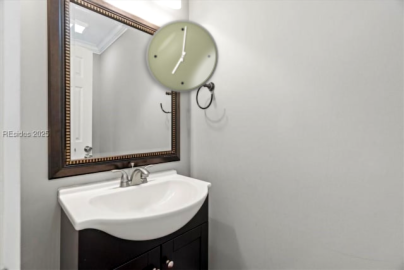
**7:01**
